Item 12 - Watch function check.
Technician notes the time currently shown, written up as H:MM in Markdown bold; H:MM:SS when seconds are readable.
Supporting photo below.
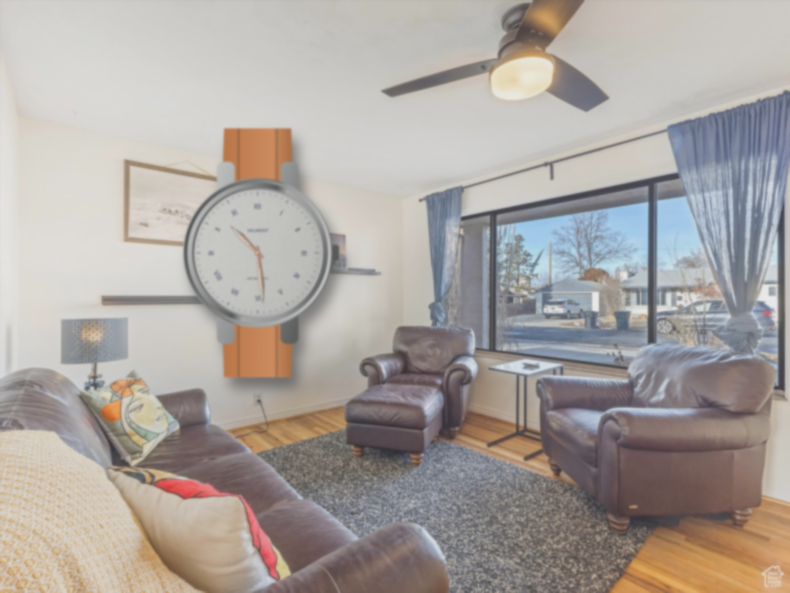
**10:29**
